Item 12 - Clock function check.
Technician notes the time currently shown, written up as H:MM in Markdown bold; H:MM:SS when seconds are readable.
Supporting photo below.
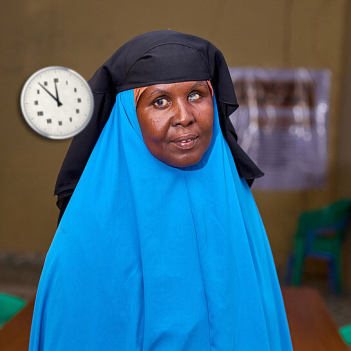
**11:53**
